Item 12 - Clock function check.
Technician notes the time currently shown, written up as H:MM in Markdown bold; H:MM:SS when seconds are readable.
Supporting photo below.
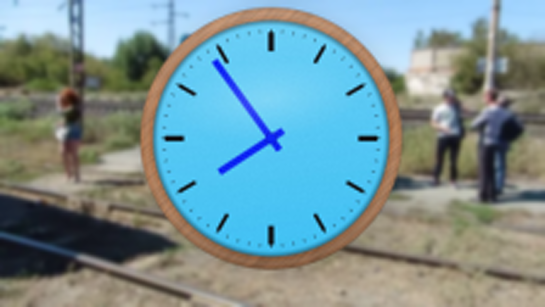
**7:54**
